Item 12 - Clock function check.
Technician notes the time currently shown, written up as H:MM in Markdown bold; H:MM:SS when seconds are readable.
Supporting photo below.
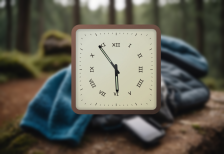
**5:54**
